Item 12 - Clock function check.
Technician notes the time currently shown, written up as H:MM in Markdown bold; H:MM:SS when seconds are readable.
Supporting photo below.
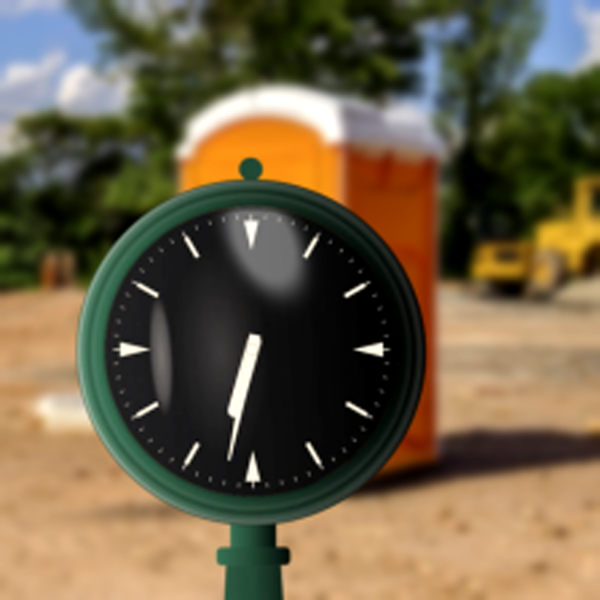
**6:32**
